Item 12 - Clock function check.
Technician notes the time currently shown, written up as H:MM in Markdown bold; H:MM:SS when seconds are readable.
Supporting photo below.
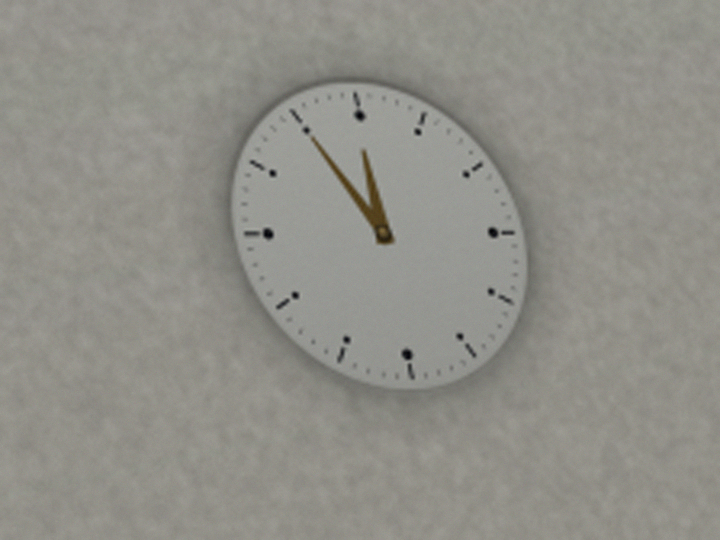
**11:55**
